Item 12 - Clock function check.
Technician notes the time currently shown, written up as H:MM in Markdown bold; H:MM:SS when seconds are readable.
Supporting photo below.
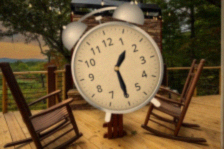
**1:30**
